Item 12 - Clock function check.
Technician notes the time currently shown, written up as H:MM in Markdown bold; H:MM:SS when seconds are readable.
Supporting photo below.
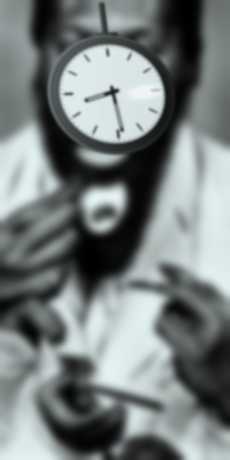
**8:29**
